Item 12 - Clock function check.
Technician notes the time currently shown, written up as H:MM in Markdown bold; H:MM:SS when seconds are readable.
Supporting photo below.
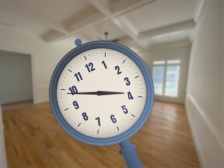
**3:49**
